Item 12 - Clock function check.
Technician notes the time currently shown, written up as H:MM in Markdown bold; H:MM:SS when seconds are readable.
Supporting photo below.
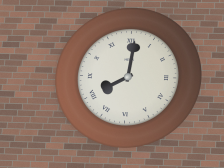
**8:01**
